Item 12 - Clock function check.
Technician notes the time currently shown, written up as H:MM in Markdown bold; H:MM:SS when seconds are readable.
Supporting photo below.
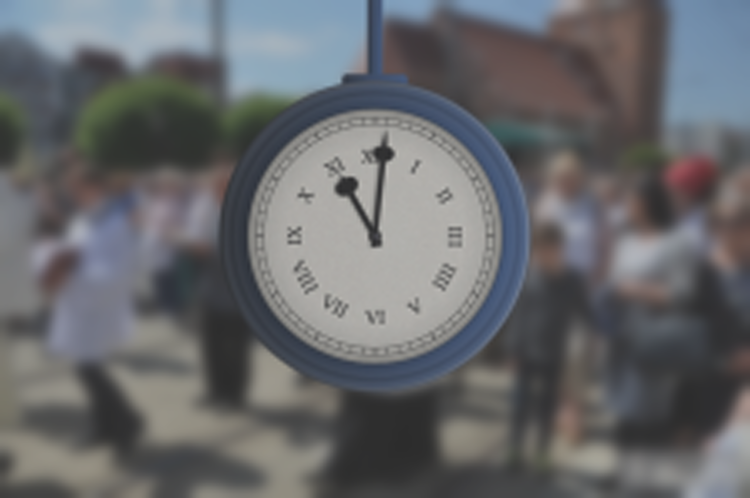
**11:01**
